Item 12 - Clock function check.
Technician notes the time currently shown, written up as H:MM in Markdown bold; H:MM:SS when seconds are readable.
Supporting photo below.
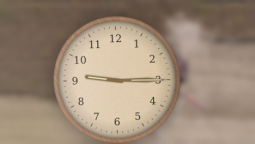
**9:15**
